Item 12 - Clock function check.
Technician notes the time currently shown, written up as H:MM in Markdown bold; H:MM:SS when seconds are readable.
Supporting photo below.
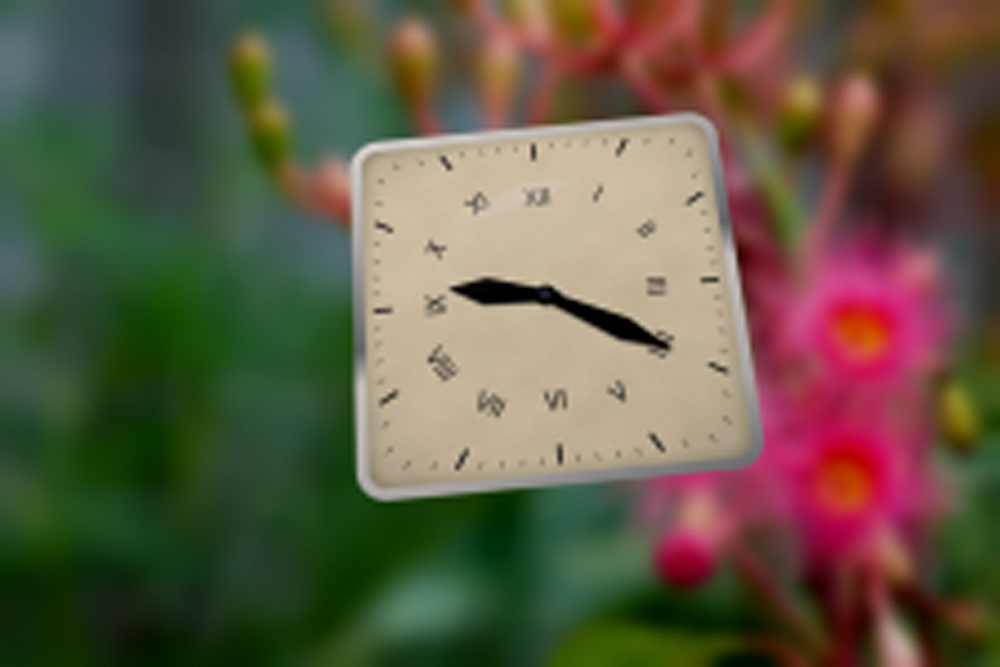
**9:20**
